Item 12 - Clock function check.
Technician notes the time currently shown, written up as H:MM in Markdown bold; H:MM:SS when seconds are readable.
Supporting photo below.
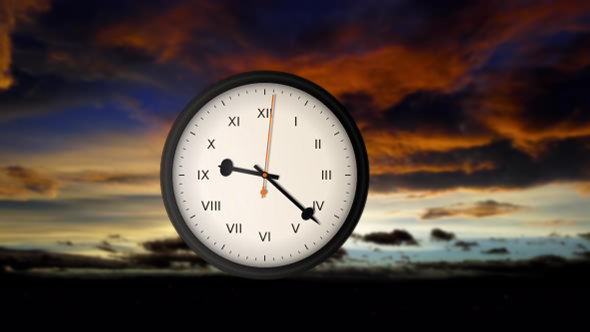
**9:22:01**
